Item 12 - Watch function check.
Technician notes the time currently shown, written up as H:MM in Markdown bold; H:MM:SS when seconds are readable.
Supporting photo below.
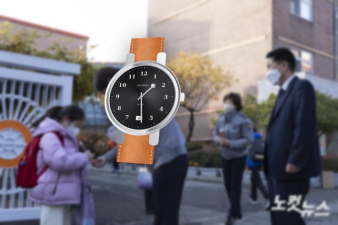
**1:29**
